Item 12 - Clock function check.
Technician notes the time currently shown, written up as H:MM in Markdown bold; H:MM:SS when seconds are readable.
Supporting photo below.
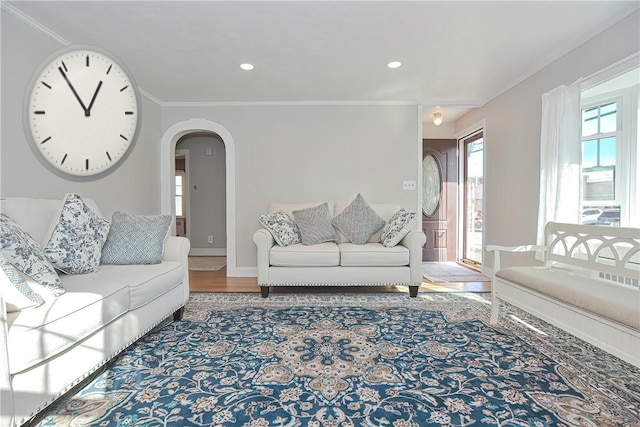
**12:54**
